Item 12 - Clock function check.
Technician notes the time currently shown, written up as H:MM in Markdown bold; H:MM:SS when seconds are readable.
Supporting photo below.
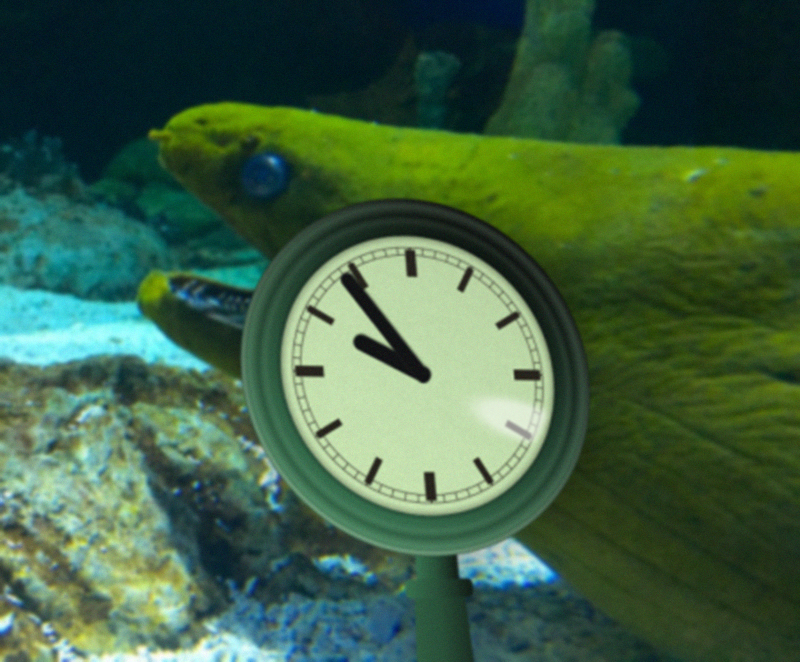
**9:54**
